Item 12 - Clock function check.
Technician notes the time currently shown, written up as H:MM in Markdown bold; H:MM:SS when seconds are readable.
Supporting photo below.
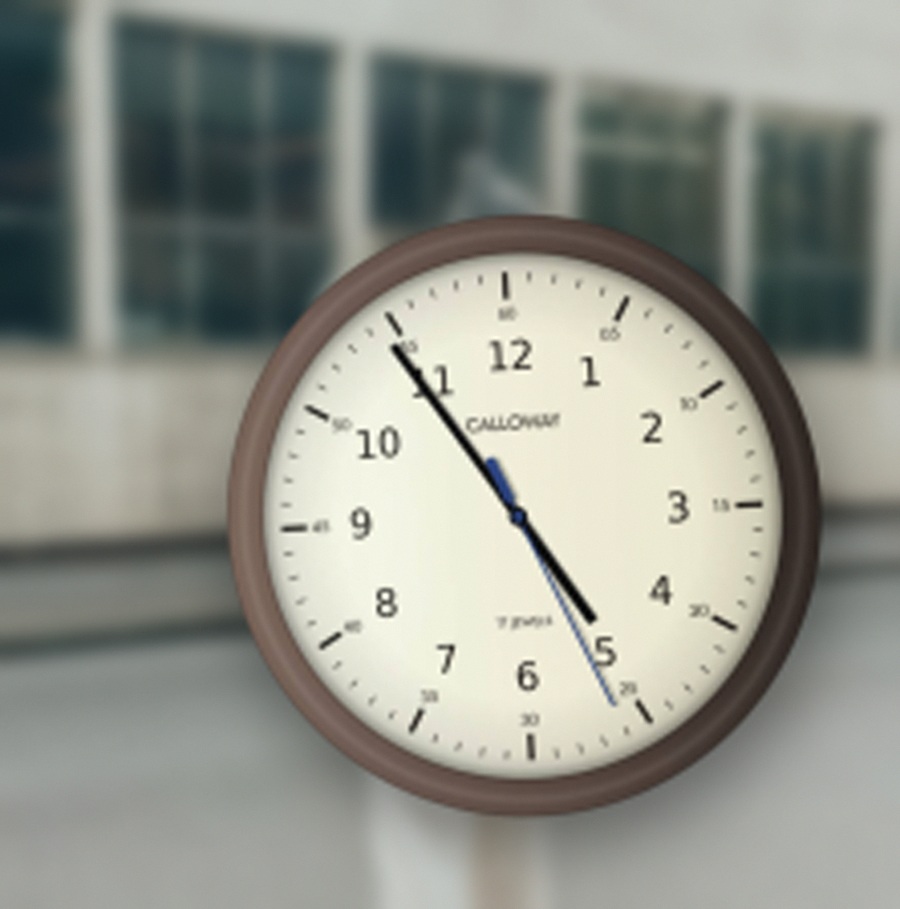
**4:54:26**
